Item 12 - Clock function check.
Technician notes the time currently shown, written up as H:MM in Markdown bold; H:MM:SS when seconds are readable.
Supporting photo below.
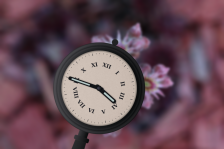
**3:45**
